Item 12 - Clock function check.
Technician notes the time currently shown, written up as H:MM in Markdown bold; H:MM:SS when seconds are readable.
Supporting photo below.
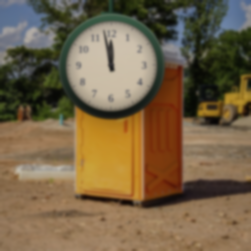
**11:58**
